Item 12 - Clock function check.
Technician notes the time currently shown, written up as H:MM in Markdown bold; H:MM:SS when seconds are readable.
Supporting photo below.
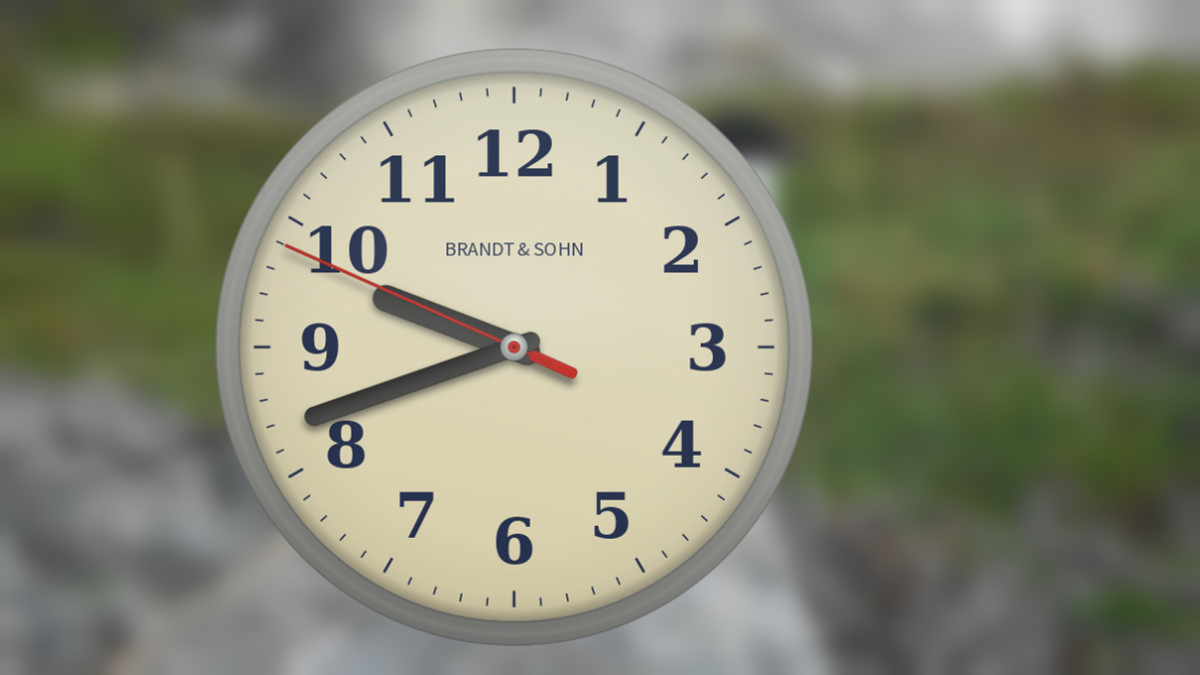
**9:41:49**
